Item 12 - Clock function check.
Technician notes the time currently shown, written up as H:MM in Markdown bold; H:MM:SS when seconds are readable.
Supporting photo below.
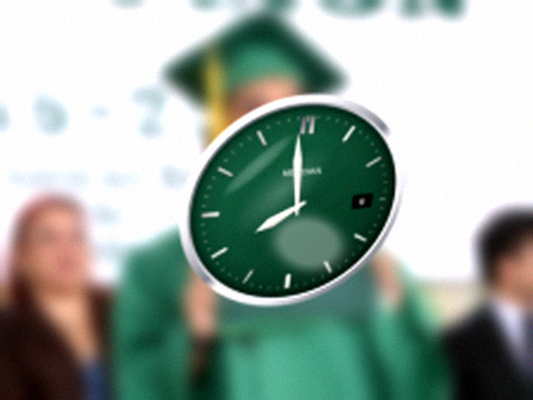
**7:59**
